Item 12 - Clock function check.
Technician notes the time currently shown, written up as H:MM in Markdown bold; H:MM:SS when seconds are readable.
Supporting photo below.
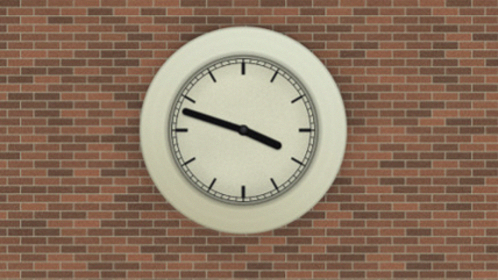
**3:48**
